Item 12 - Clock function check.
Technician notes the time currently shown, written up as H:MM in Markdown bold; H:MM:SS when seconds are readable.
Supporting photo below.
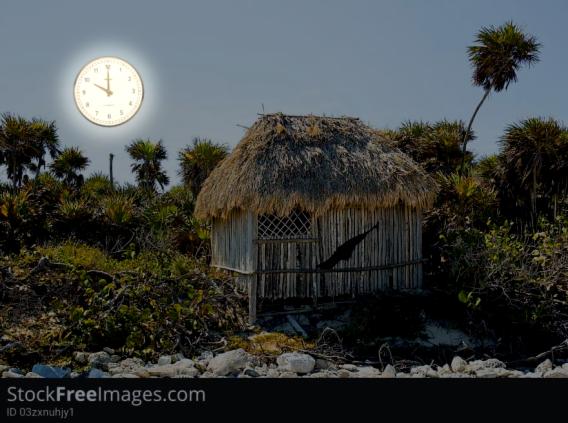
**10:00**
